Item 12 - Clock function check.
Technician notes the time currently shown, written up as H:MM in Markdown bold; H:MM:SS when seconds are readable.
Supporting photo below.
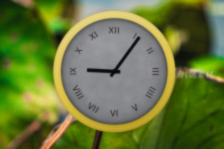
**9:06**
